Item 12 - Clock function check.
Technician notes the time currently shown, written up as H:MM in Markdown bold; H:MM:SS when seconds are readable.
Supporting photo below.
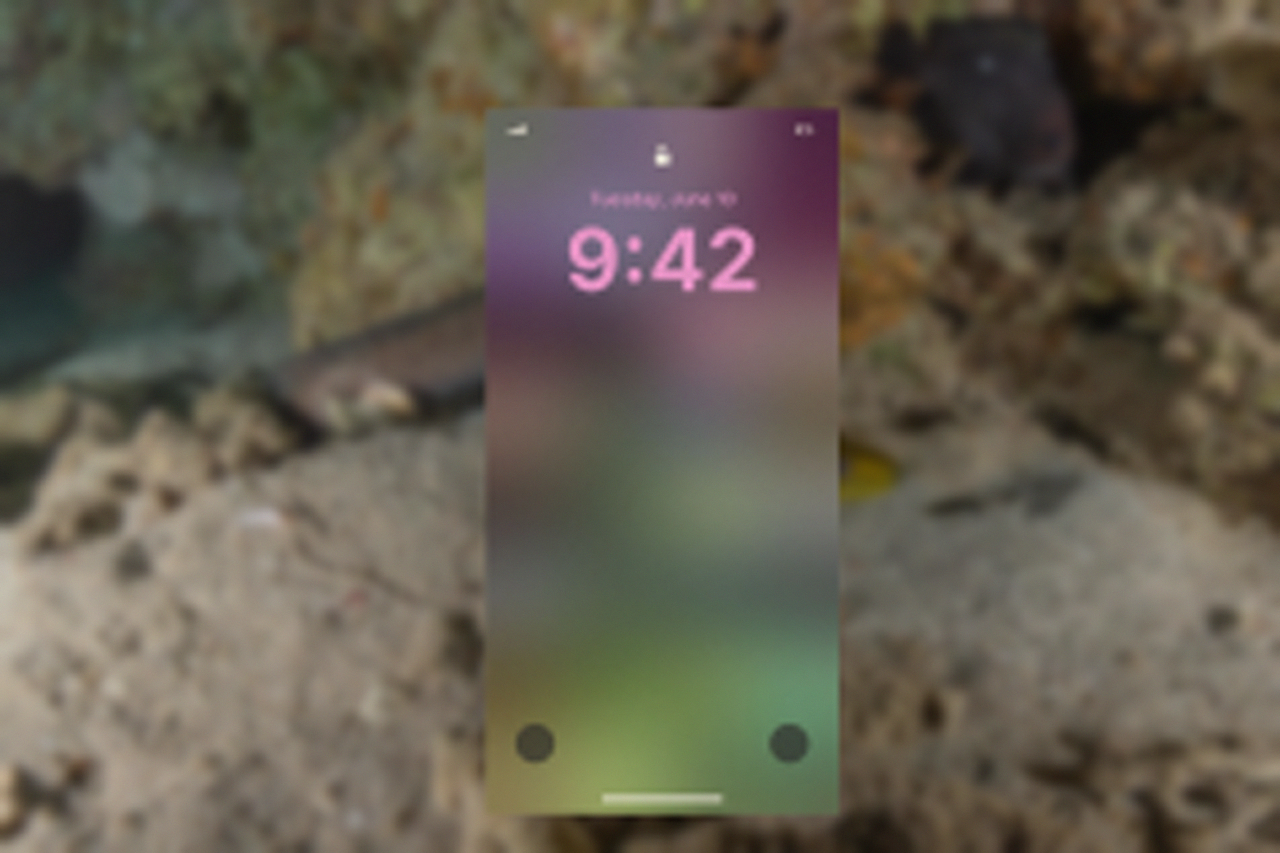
**9:42**
